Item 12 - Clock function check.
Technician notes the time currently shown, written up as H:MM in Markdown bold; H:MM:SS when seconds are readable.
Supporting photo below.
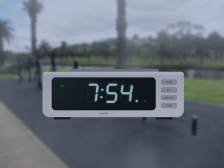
**7:54**
